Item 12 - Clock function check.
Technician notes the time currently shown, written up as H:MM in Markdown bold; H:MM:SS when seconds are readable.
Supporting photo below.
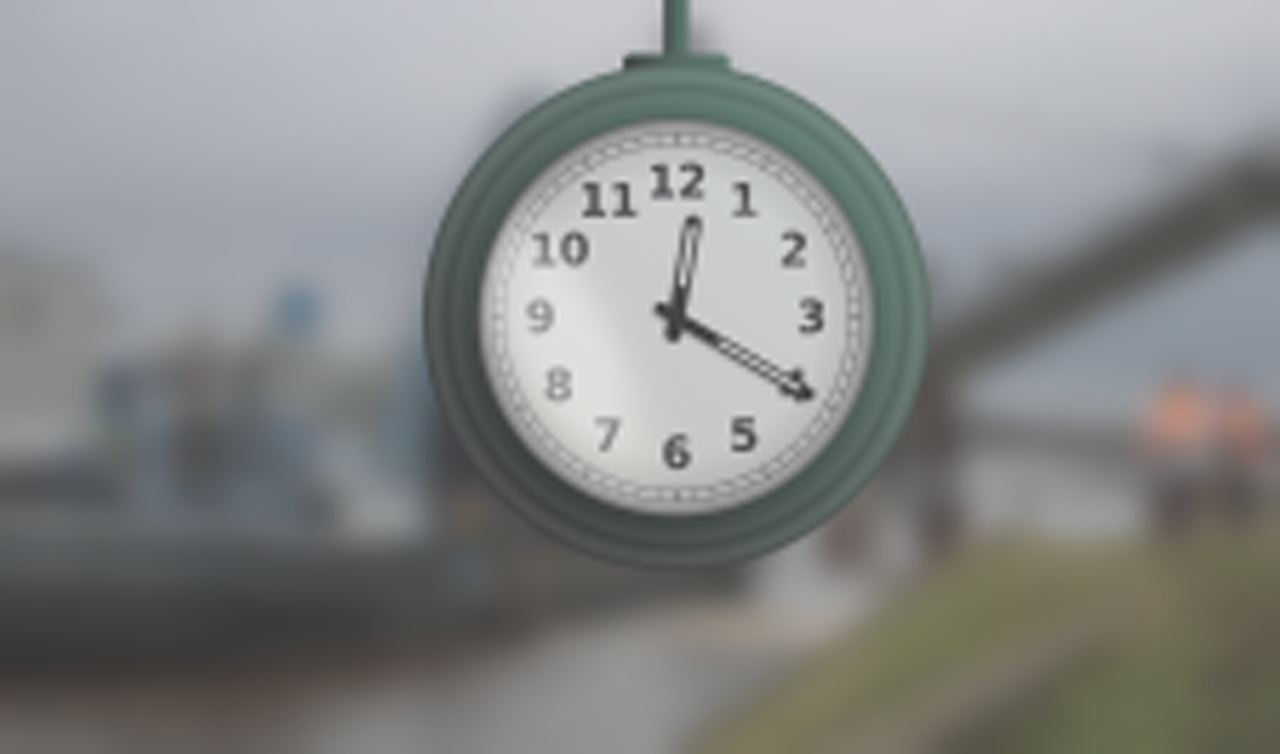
**12:20**
